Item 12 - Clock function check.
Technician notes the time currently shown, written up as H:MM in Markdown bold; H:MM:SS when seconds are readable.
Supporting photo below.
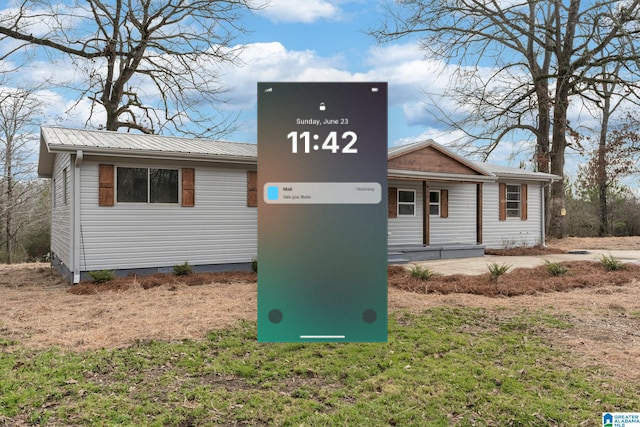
**11:42**
